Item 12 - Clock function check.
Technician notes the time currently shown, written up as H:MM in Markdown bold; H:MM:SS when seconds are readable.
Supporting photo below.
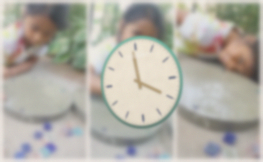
**3:59**
